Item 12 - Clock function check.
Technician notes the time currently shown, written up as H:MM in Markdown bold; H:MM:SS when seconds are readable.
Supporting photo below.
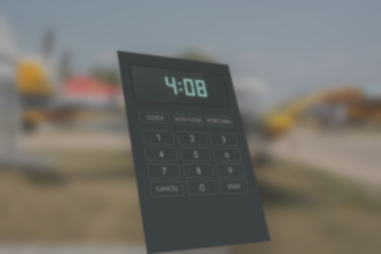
**4:08**
